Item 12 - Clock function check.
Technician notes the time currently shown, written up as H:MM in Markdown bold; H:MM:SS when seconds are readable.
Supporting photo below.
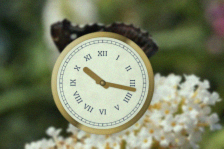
**10:17**
